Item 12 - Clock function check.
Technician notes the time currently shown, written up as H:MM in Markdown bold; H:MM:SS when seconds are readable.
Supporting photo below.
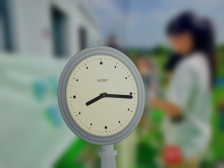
**8:16**
